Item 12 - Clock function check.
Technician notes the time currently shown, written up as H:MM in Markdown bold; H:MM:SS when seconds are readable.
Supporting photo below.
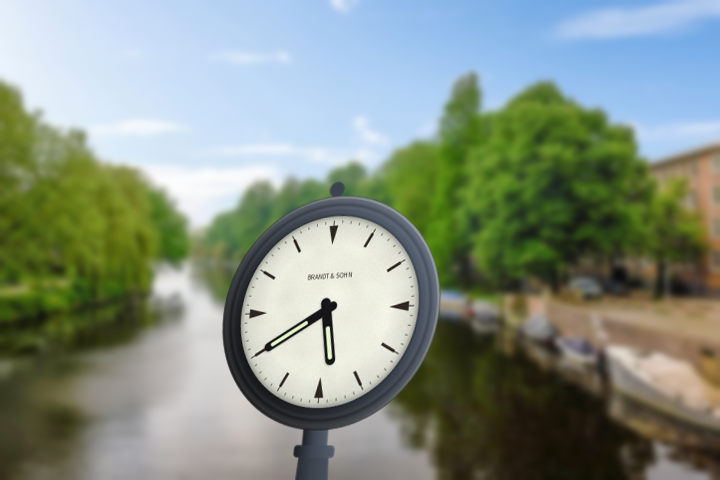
**5:40**
